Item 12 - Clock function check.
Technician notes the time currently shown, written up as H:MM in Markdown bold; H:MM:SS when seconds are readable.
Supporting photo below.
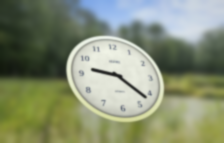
**9:22**
